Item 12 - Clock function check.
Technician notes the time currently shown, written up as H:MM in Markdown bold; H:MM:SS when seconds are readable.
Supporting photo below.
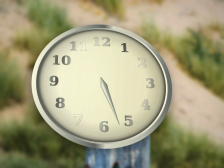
**5:27**
